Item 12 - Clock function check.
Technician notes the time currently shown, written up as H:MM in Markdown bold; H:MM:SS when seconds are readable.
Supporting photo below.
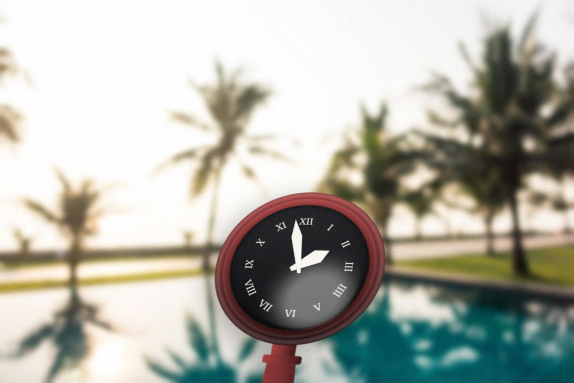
**1:58**
